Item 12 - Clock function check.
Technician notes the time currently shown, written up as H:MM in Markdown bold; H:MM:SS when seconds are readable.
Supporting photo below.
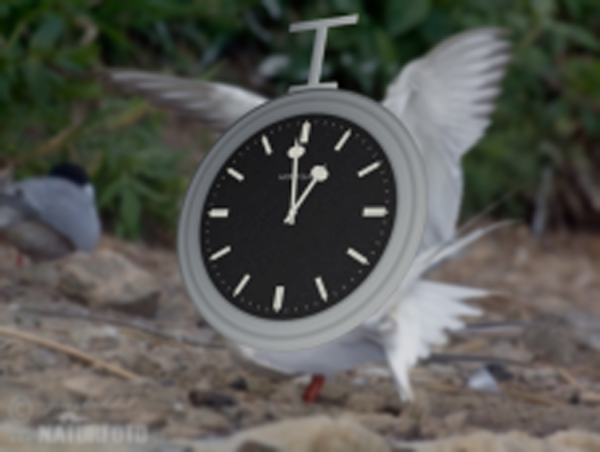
**12:59**
